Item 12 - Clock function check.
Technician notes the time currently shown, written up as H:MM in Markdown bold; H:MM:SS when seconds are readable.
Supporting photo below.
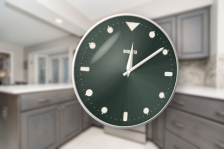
**12:09**
